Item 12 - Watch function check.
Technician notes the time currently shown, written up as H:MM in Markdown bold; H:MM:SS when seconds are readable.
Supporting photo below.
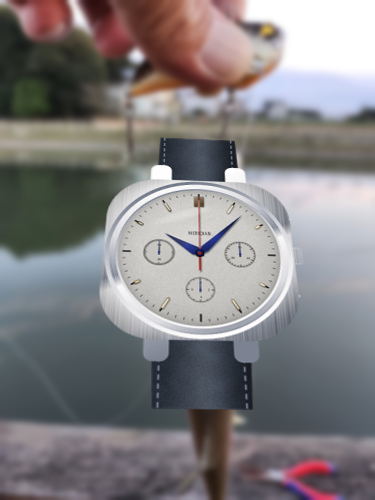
**10:07**
